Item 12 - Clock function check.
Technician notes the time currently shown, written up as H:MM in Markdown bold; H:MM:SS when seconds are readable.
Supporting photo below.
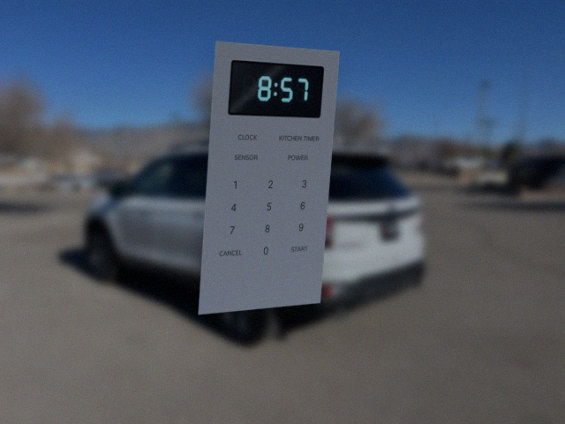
**8:57**
